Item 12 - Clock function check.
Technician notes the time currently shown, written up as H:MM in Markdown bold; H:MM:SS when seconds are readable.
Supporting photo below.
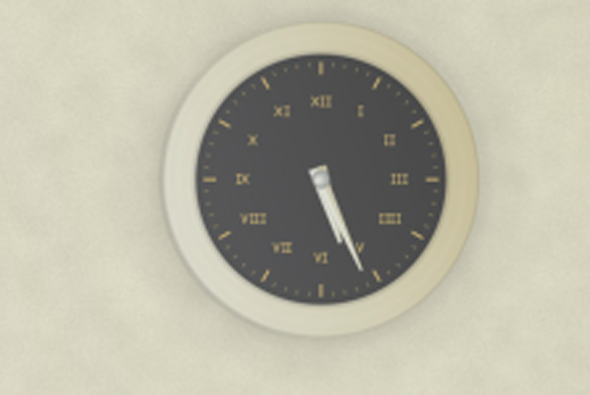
**5:26**
